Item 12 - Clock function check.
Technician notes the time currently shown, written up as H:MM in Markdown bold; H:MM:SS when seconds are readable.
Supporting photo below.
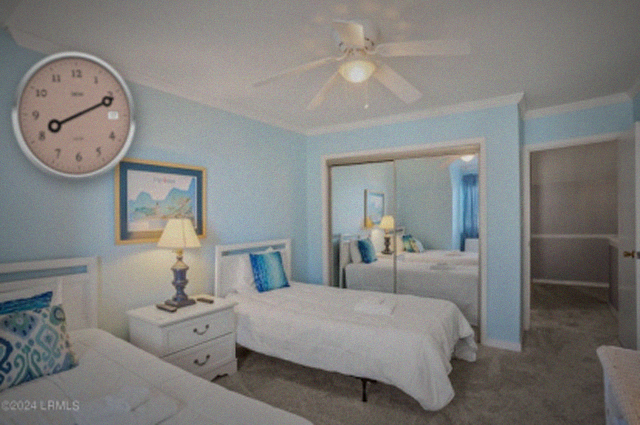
**8:11**
